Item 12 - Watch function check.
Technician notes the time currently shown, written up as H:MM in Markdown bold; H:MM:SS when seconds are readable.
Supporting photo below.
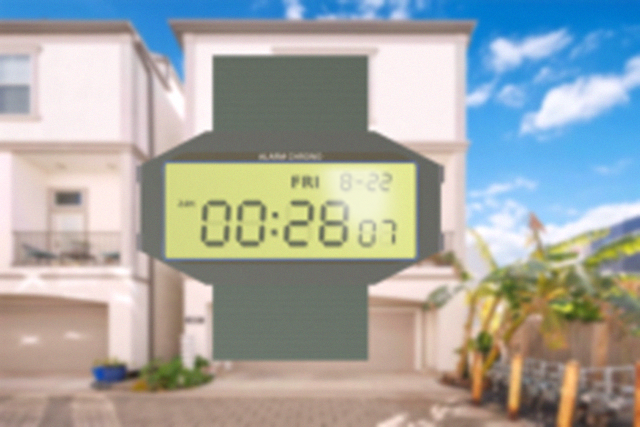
**0:28:07**
